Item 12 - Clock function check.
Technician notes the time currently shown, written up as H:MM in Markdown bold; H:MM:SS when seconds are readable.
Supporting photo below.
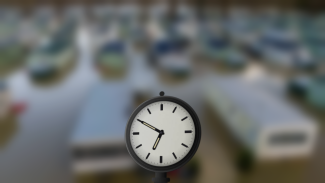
**6:50**
